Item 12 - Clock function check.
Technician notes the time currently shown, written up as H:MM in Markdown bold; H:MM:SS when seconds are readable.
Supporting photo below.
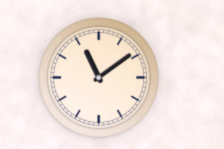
**11:09**
